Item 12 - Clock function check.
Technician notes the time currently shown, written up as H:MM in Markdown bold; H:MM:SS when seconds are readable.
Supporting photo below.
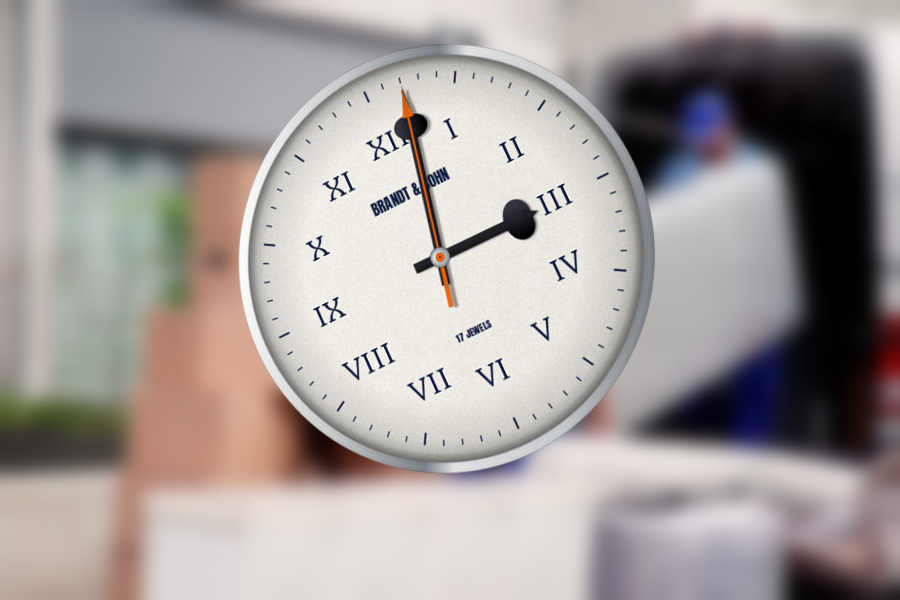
**3:02:02**
